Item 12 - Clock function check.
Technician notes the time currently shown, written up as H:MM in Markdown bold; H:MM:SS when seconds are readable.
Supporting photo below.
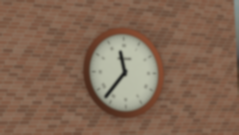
**11:37**
